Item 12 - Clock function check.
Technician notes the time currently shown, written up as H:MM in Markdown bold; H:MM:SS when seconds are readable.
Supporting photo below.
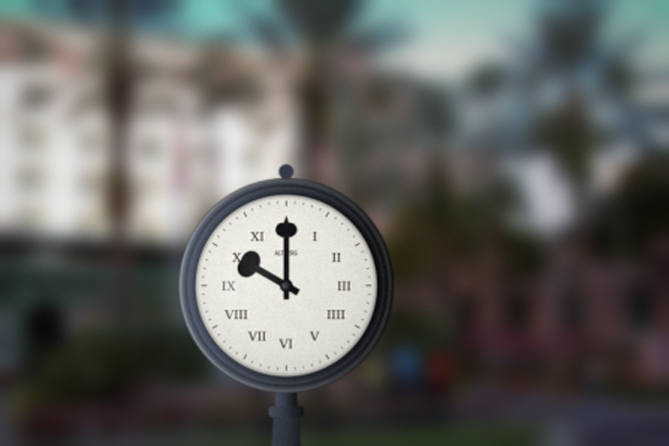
**10:00**
